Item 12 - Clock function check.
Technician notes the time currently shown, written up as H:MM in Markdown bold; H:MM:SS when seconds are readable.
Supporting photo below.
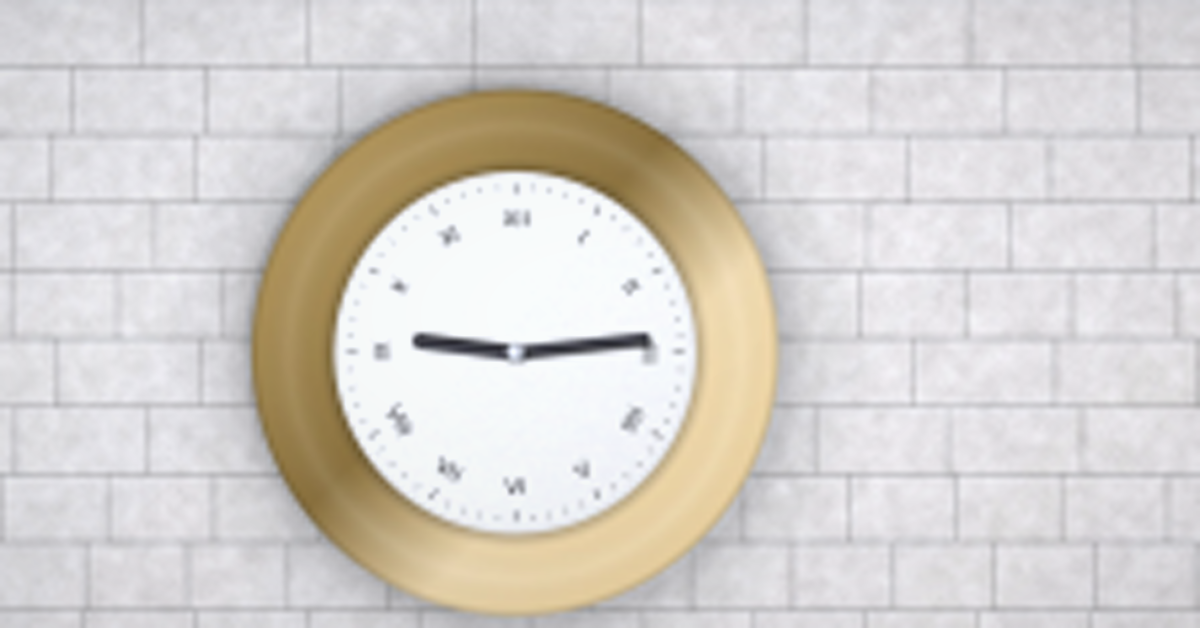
**9:14**
